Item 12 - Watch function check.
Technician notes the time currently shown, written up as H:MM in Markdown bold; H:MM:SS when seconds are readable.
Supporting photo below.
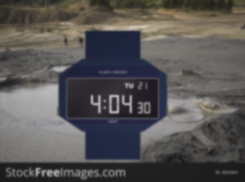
**4:04:30**
